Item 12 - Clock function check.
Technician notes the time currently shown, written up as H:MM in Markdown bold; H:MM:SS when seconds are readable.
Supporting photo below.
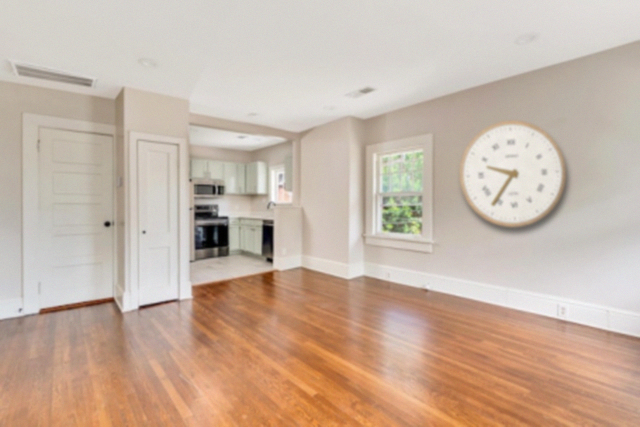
**9:36**
